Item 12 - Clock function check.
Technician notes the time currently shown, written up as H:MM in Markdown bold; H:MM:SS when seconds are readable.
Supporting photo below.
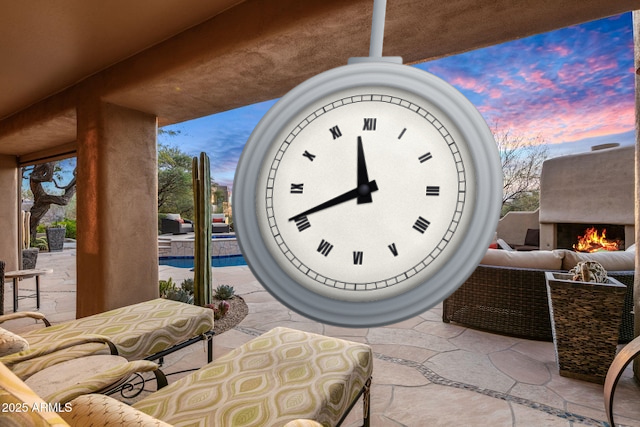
**11:41**
